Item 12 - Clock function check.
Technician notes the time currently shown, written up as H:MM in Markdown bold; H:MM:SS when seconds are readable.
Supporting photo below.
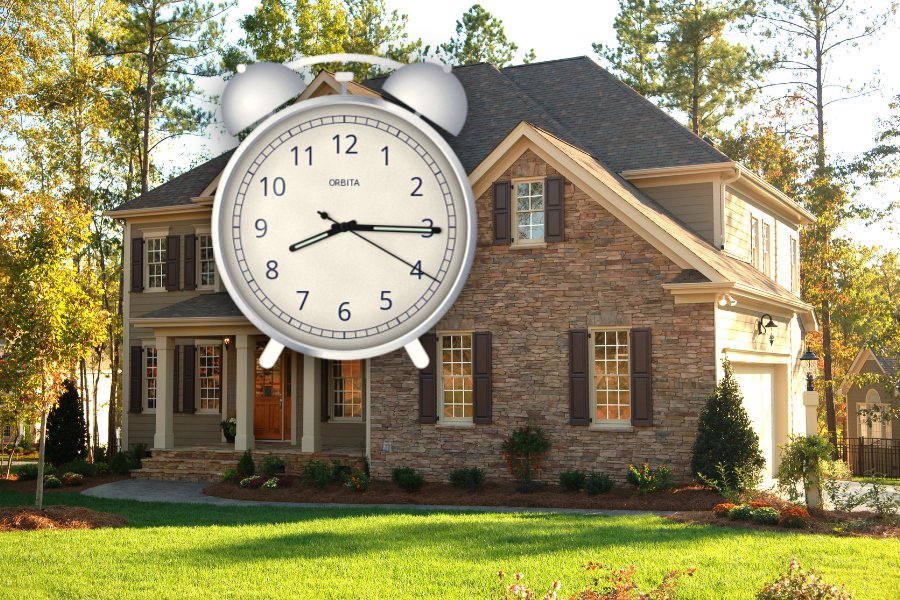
**8:15:20**
